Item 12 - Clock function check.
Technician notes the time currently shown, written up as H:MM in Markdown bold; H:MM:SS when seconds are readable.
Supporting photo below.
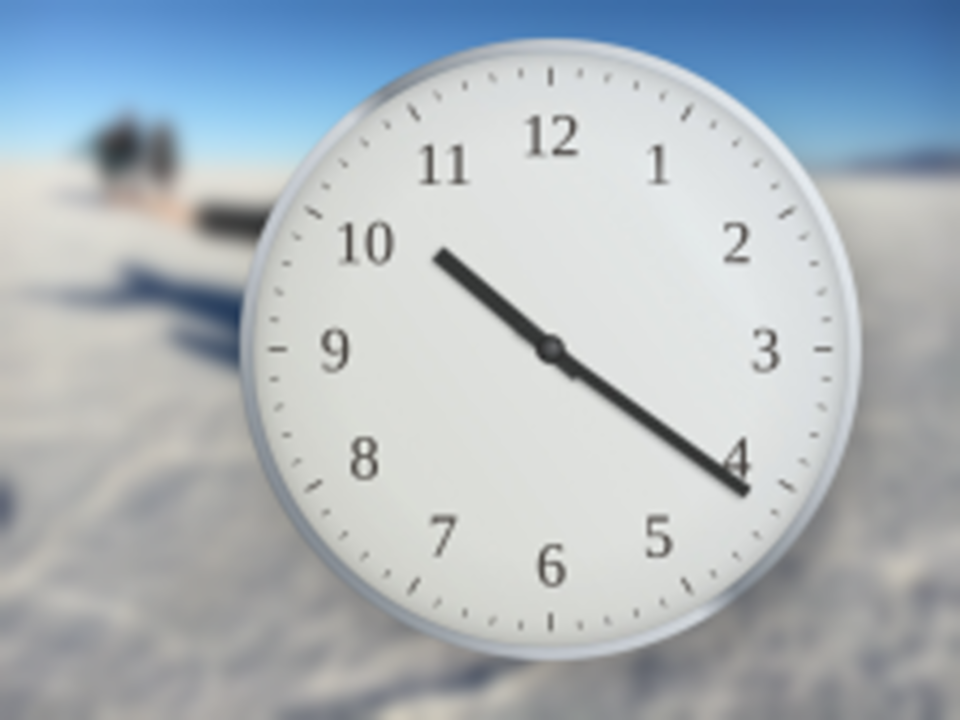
**10:21**
